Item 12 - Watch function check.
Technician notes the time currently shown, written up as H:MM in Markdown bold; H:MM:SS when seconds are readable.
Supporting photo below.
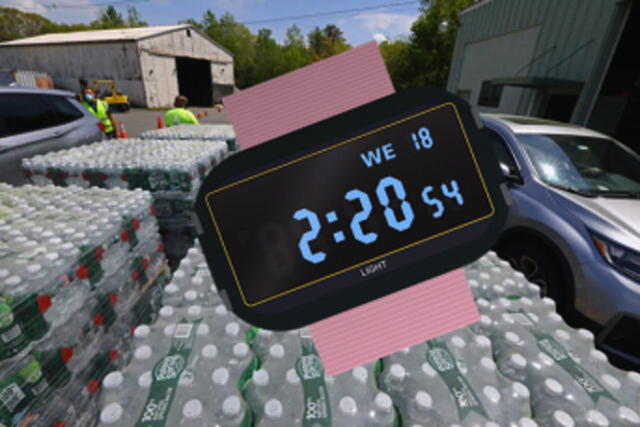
**2:20:54**
